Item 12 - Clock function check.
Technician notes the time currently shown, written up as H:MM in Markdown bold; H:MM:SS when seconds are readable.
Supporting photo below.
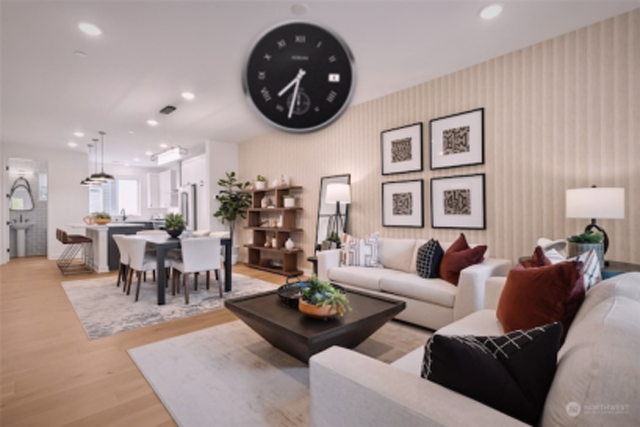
**7:32**
